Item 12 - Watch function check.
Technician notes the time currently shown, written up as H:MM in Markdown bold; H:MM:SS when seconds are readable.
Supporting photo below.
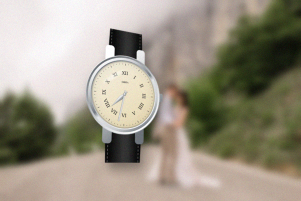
**7:32**
